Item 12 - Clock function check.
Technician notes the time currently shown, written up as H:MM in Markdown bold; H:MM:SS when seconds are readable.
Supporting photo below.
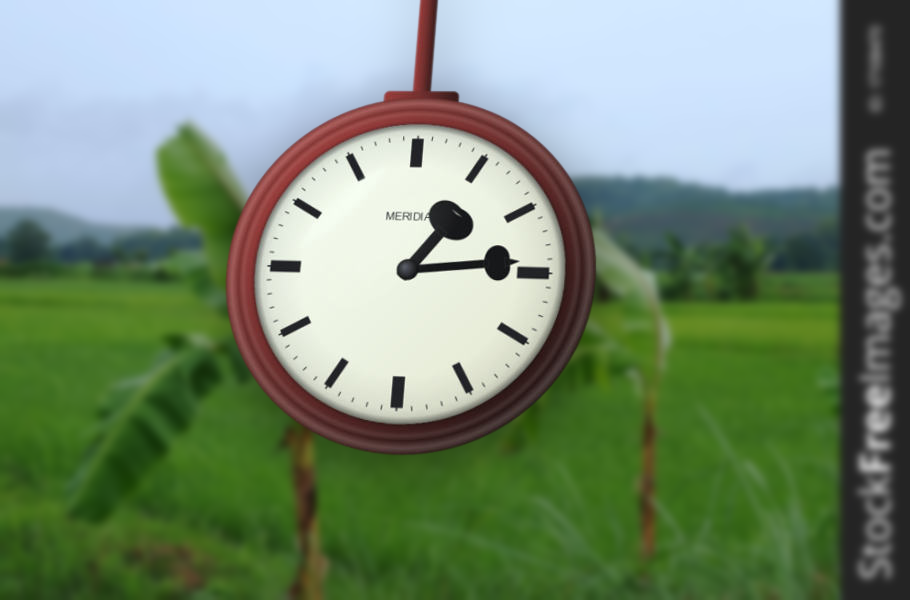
**1:14**
